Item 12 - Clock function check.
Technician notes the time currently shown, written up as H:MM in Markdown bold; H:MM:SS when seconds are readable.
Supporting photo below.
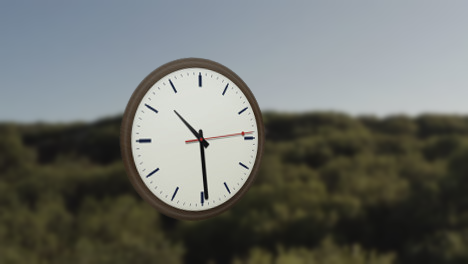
**10:29:14**
